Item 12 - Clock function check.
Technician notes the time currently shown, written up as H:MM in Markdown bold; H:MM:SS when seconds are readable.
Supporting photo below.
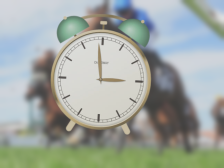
**2:59**
